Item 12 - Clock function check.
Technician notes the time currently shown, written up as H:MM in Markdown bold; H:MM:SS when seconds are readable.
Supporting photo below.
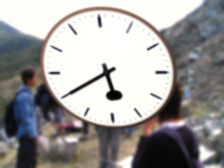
**5:40**
